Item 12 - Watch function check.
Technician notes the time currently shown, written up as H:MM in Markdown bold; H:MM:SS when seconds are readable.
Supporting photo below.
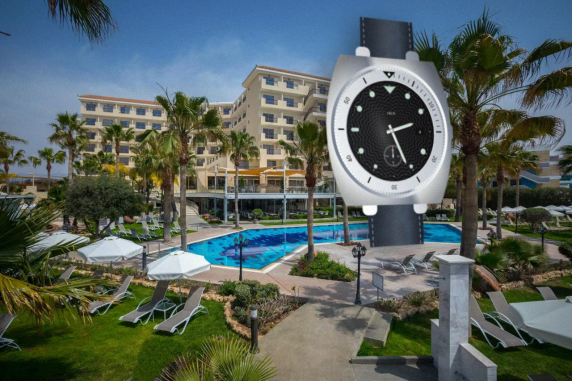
**2:26**
